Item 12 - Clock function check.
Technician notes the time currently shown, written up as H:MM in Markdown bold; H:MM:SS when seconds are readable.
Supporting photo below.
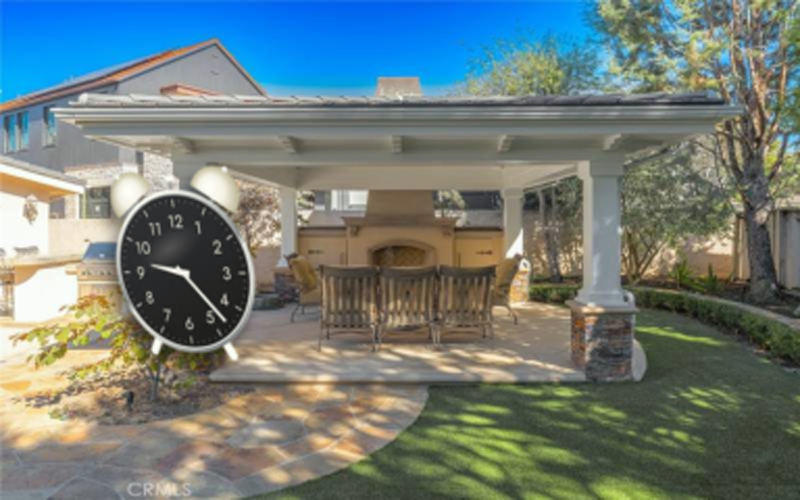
**9:23**
